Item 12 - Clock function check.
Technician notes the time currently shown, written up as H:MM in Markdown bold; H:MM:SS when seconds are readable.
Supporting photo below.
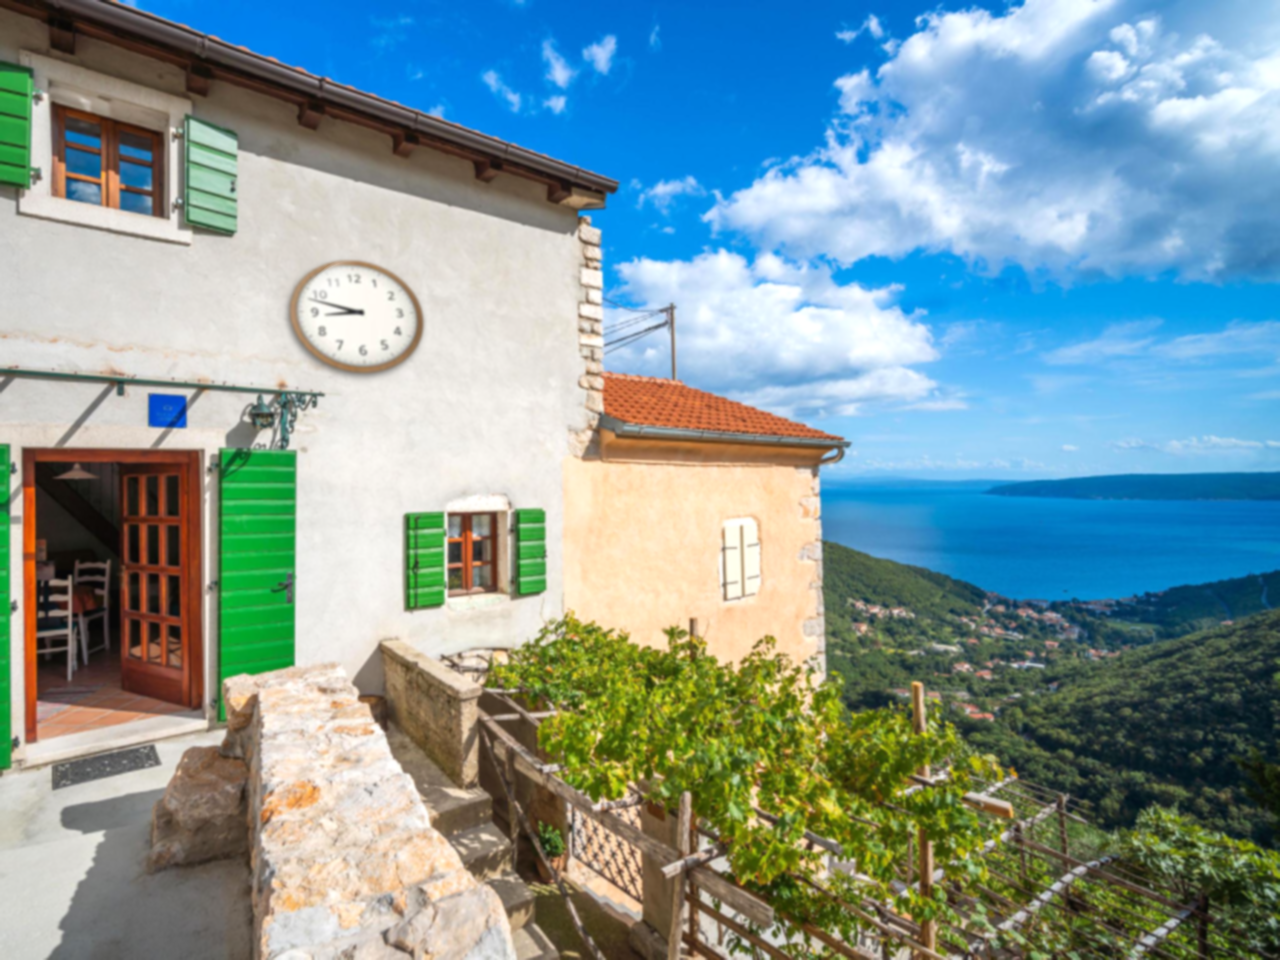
**8:48**
